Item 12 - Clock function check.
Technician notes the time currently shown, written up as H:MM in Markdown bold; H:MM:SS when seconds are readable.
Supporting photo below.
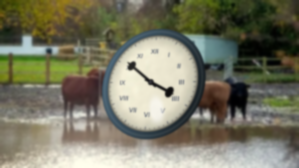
**3:51**
